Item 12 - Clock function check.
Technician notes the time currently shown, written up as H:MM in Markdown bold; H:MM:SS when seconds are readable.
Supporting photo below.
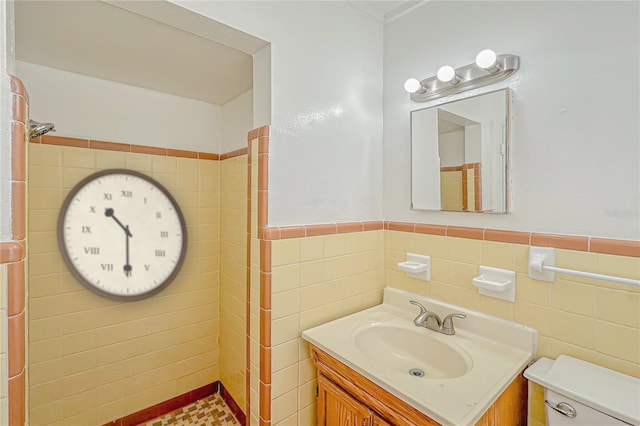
**10:30**
